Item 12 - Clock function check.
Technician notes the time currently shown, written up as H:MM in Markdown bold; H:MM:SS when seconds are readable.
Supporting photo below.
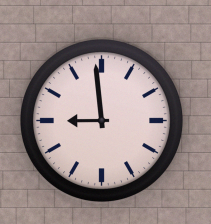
**8:59**
